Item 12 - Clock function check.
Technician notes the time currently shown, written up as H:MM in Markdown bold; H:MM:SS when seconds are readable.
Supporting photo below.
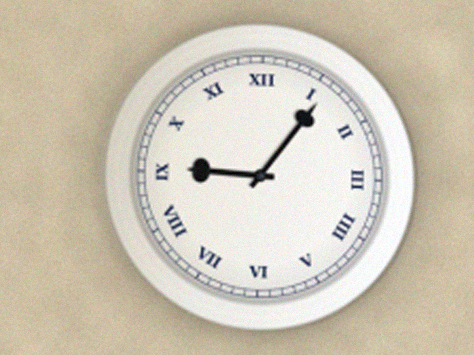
**9:06**
